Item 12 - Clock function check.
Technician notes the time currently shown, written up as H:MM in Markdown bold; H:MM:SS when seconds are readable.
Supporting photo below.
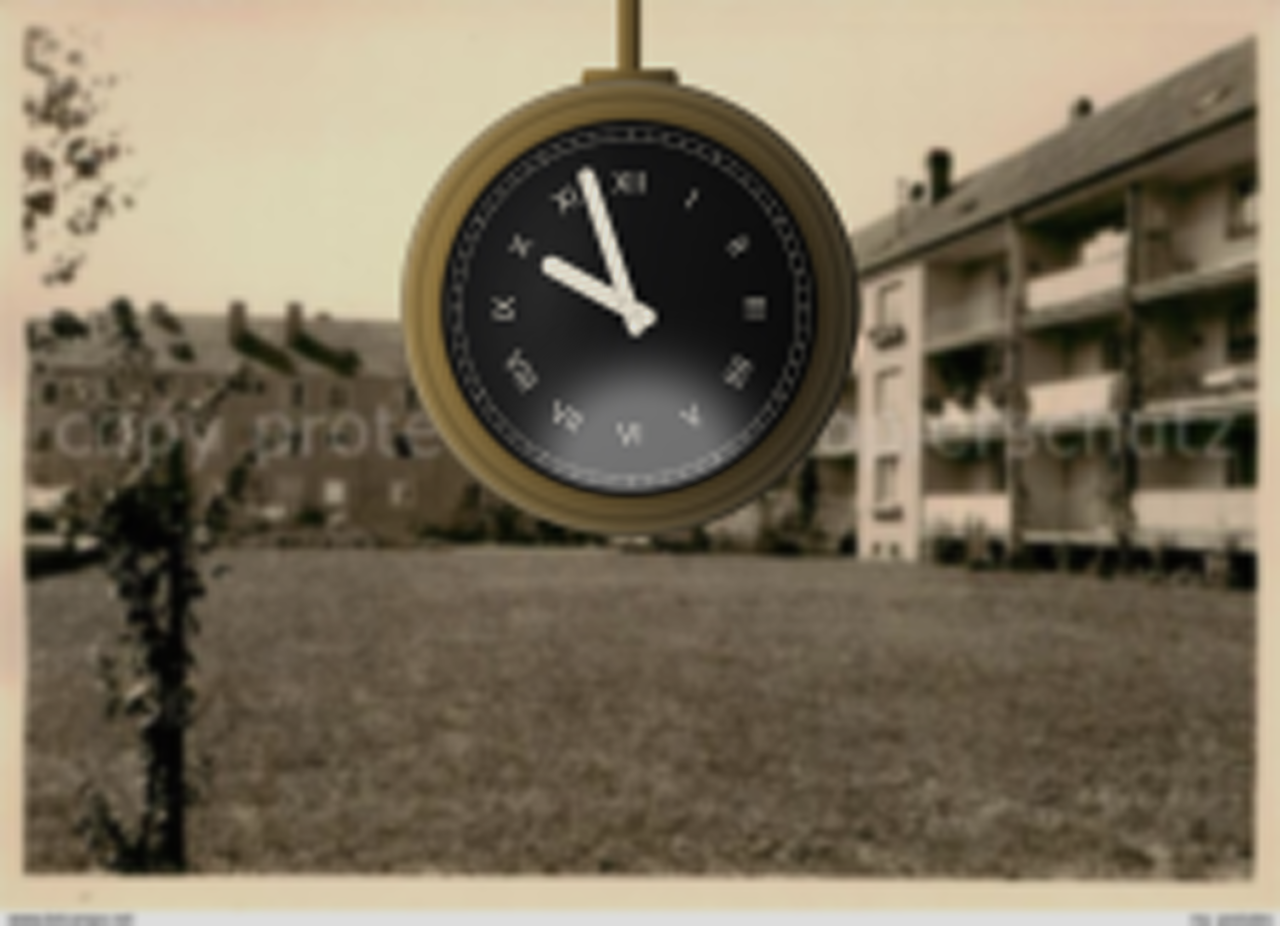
**9:57**
